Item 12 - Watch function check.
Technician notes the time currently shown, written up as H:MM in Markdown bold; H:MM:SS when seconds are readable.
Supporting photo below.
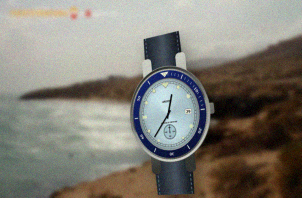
**12:37**
